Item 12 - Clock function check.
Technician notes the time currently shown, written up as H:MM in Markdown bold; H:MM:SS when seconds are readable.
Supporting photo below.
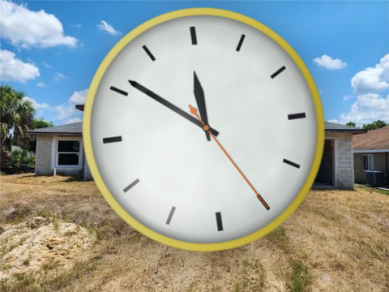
**11:51:25**
